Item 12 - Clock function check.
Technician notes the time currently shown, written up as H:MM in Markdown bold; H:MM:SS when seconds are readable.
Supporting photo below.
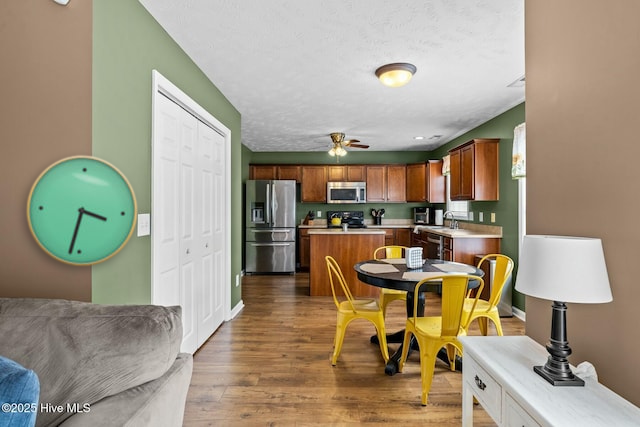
**3:32**
